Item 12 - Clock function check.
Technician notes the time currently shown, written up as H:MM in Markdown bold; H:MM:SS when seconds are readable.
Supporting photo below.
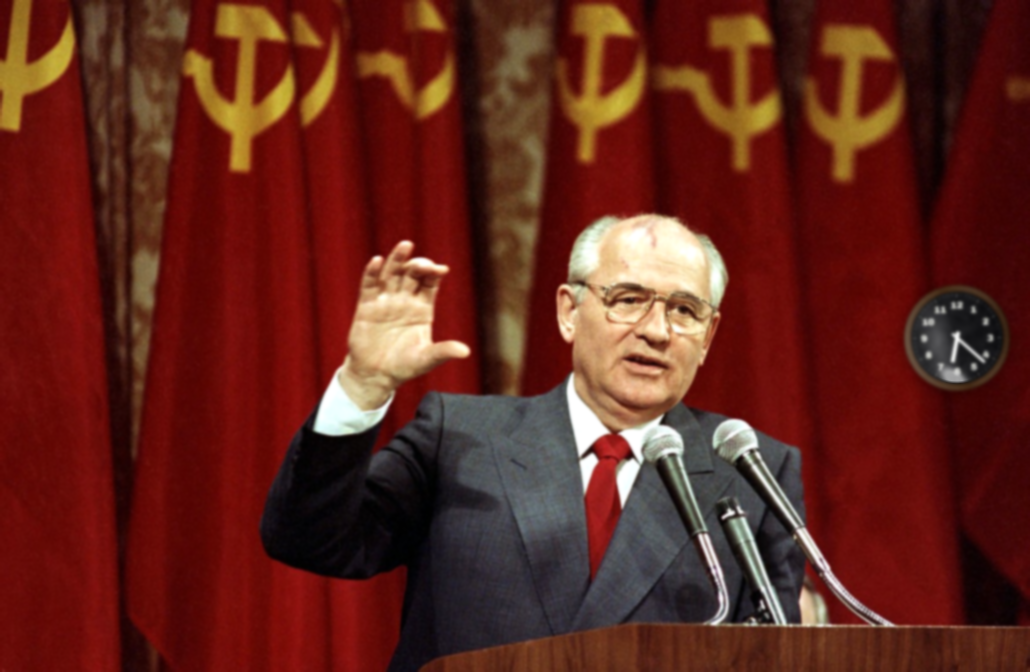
**6:22**
